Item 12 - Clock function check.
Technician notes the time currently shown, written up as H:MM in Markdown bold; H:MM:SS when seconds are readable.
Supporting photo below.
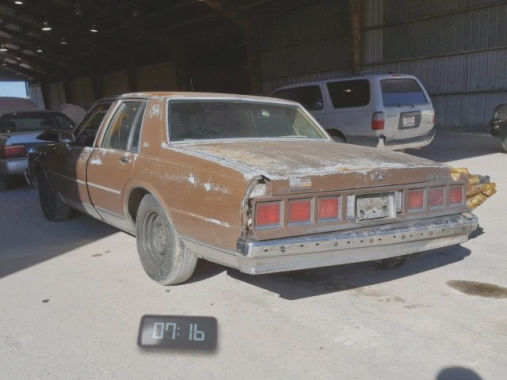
**7:16**
